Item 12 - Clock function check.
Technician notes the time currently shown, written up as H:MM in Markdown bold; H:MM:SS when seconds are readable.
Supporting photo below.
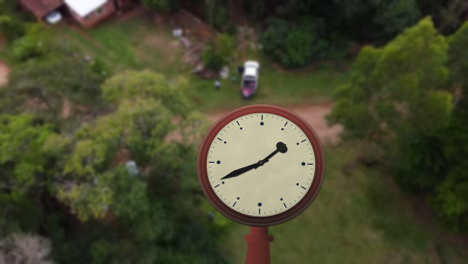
**1:41**
